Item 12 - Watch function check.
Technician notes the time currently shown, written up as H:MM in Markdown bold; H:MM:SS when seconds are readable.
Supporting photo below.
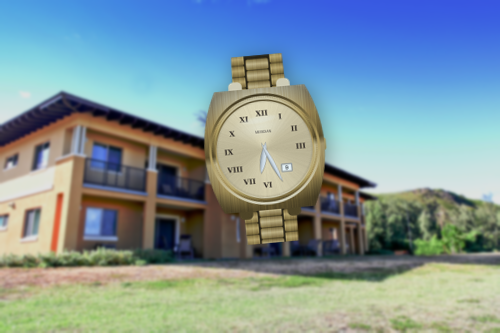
**6:26**
